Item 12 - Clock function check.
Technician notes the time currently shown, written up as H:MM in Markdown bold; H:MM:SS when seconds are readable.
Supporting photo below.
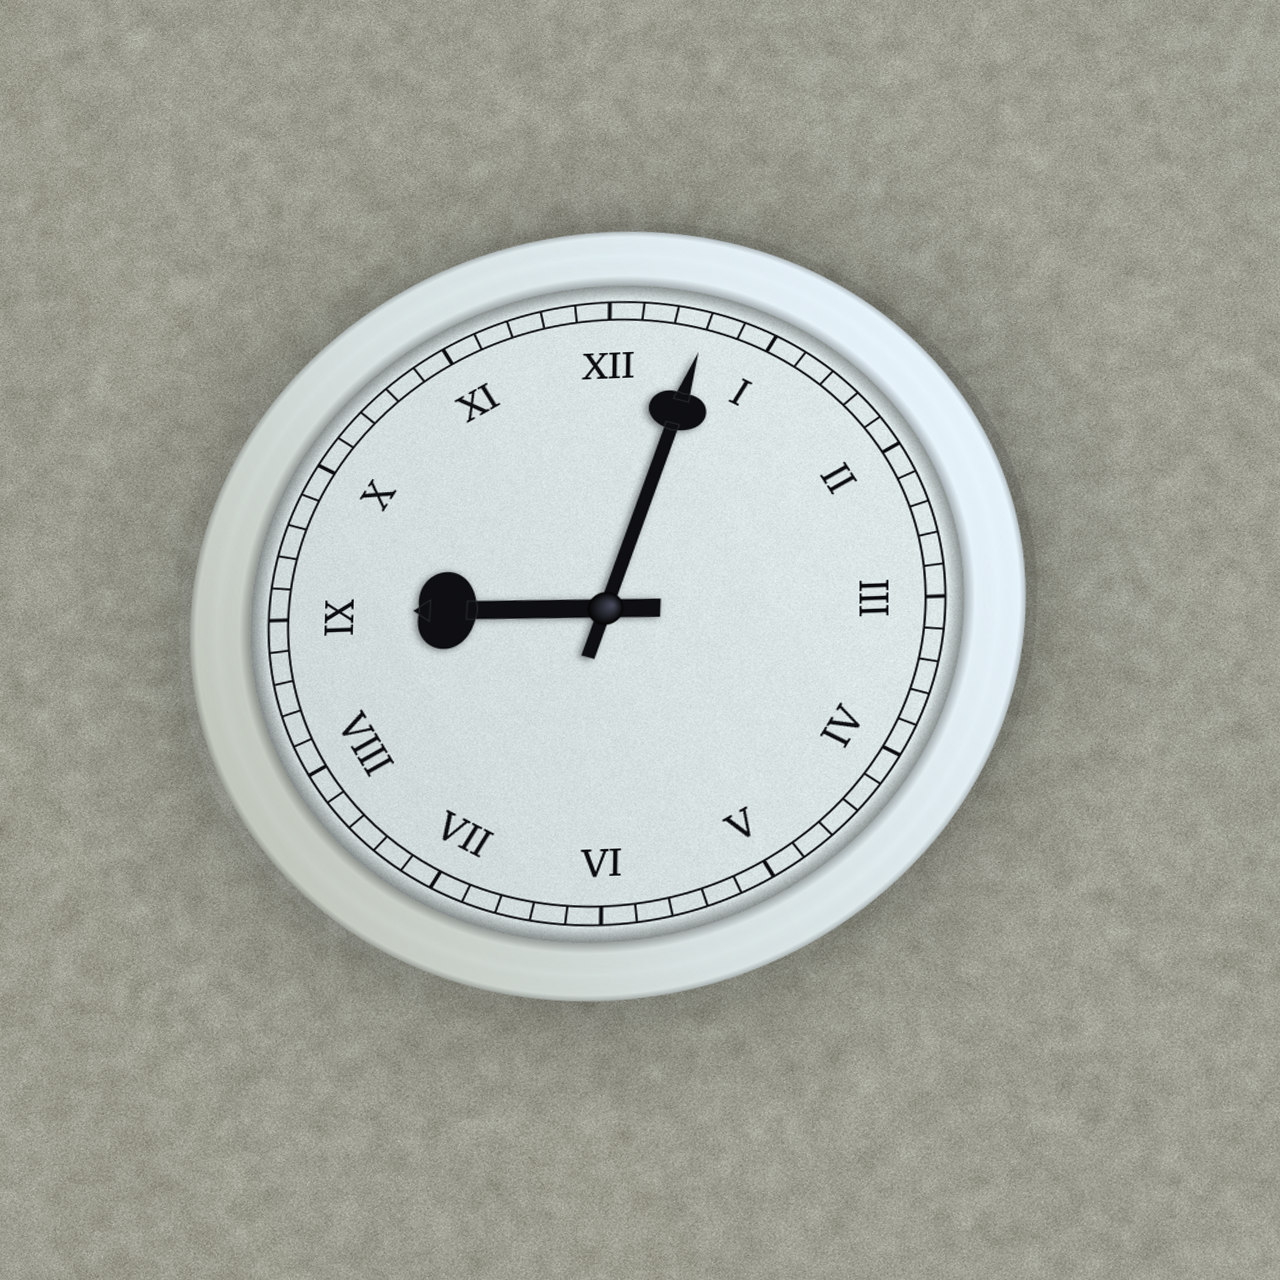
**9:03**
